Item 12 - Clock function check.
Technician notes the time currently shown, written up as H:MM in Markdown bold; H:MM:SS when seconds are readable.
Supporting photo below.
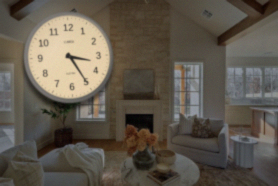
**3:25**
